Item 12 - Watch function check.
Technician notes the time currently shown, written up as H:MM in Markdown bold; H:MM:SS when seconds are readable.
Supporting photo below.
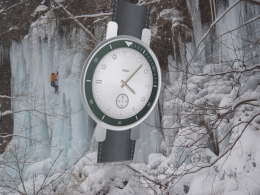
**4:07**
